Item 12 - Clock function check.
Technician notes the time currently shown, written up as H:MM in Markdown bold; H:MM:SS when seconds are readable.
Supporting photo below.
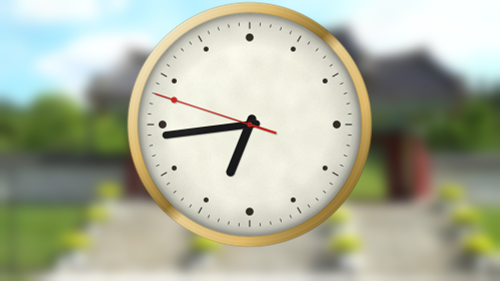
**6:43:48**
